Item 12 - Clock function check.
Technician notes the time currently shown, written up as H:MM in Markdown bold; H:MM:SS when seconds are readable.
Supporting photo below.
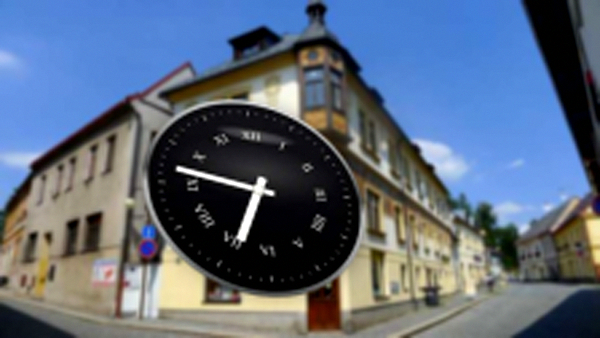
**6:47**
